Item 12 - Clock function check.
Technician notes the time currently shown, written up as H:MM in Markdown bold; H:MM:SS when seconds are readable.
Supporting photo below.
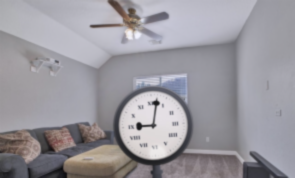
**9:02**
